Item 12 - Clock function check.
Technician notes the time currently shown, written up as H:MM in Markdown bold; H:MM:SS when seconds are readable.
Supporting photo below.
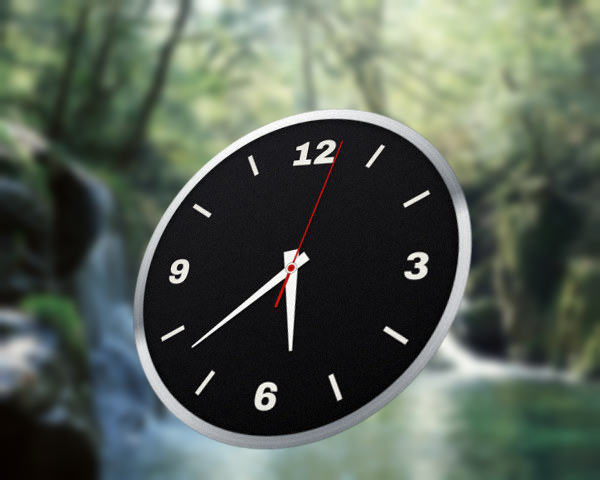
**5:38:02**
